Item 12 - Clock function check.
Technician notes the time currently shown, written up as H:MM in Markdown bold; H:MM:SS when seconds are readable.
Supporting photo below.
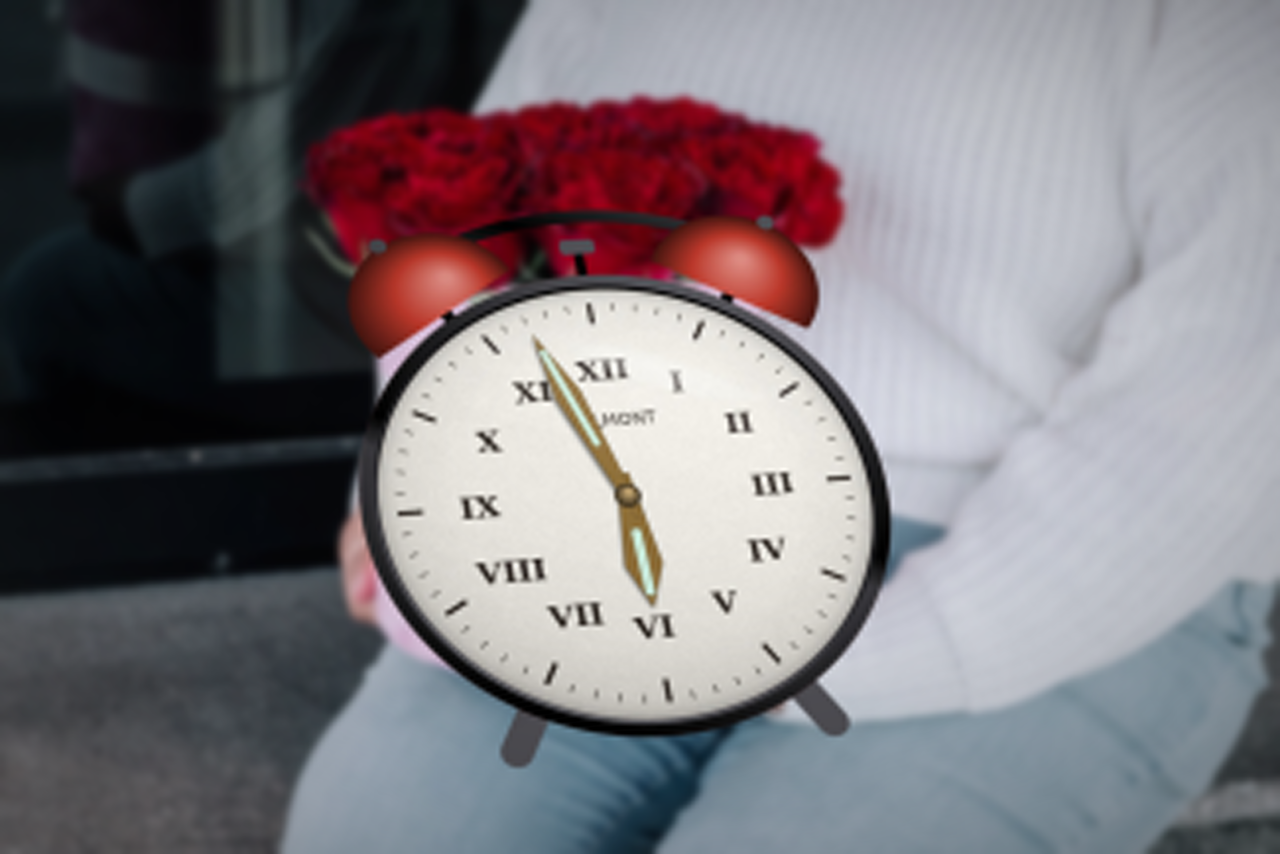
**5:57**
